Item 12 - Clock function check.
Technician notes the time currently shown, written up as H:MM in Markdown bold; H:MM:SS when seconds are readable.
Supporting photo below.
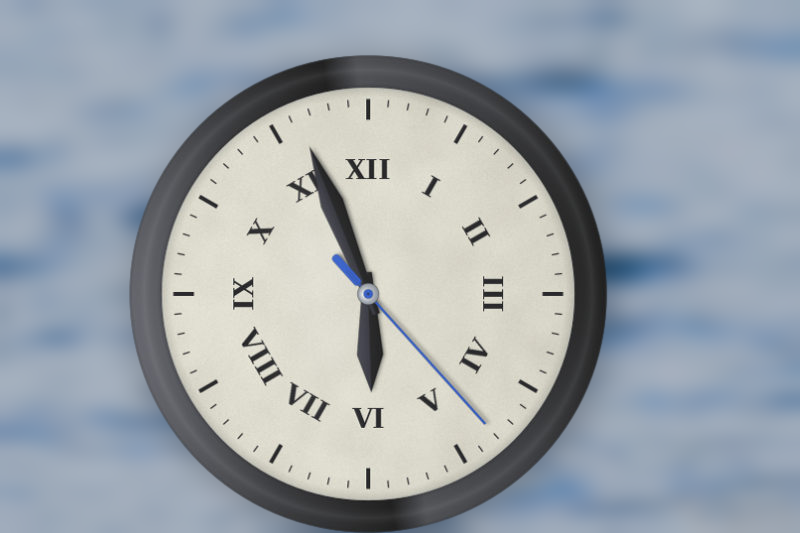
**5:56:23**
